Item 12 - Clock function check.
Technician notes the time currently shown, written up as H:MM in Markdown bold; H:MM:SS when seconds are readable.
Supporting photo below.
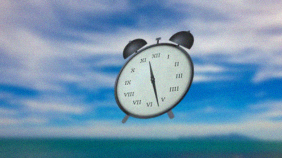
**11:27**
